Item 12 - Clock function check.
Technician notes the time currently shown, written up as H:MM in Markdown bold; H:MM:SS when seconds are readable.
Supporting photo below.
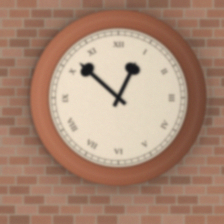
**12:52**
